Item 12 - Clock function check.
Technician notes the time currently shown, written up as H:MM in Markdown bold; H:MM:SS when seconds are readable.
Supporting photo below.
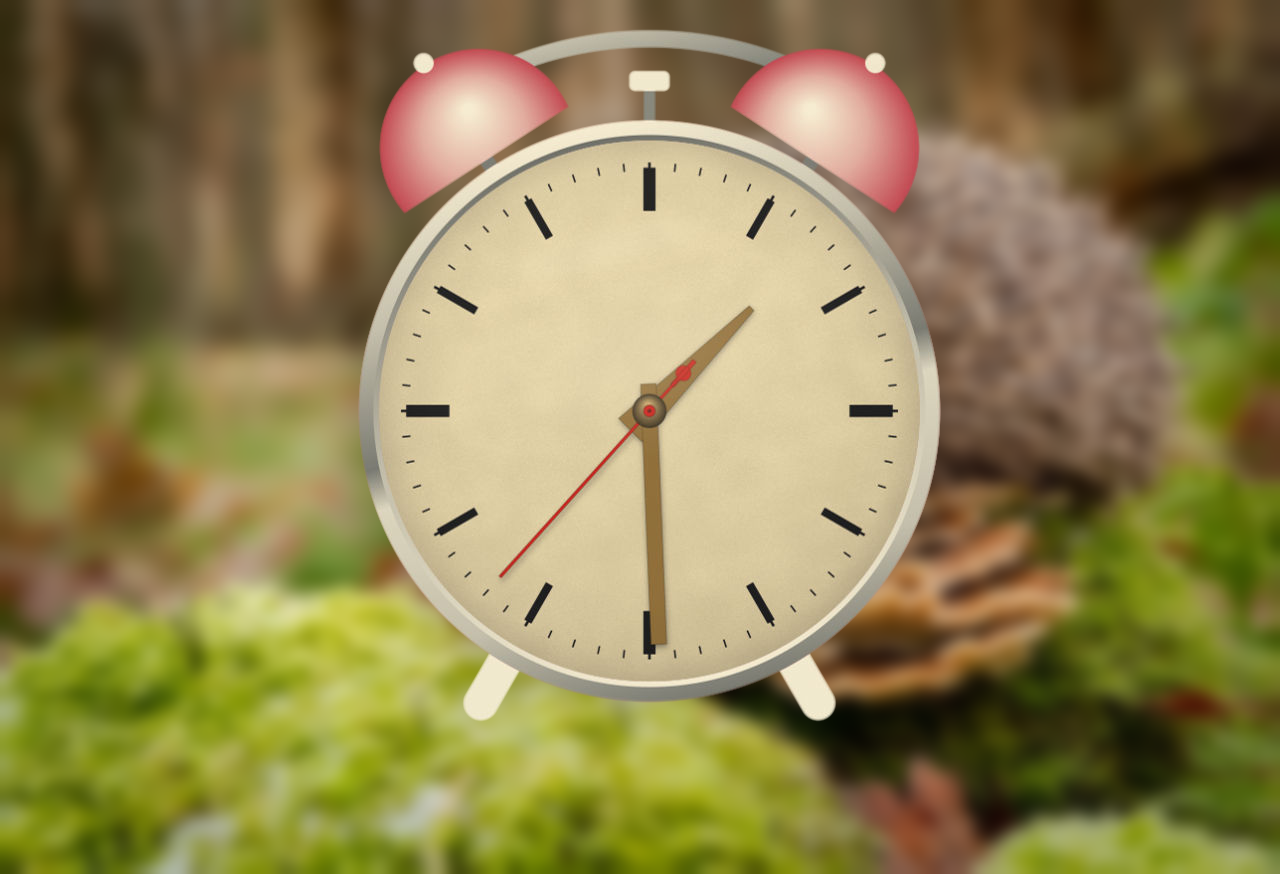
**1:29:37**
